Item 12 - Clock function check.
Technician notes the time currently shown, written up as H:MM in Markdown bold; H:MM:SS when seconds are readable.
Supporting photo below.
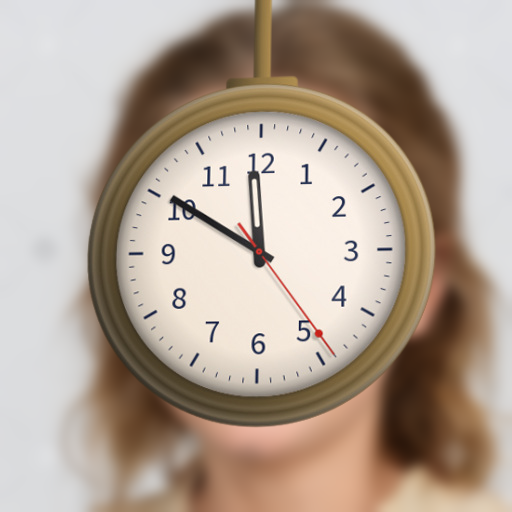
**11:50:24**
